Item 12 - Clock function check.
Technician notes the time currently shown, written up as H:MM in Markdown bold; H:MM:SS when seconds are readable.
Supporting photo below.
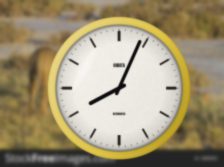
**8:04**
